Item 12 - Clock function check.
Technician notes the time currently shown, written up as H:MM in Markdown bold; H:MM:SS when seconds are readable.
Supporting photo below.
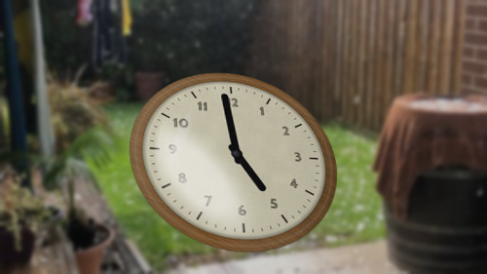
**4:59**
